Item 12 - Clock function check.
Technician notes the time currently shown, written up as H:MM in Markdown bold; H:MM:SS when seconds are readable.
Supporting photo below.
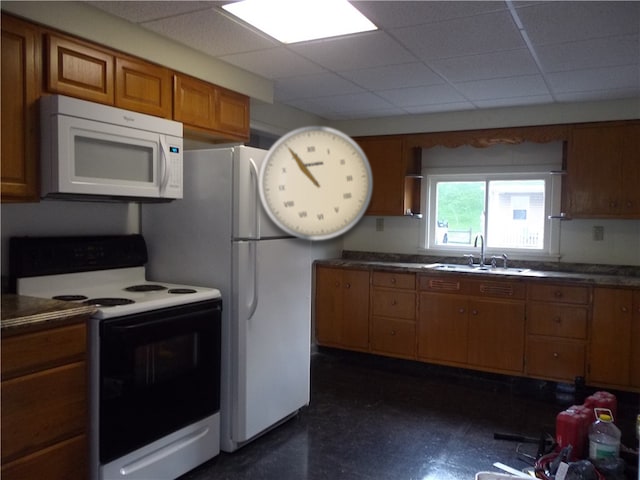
**10:55**
